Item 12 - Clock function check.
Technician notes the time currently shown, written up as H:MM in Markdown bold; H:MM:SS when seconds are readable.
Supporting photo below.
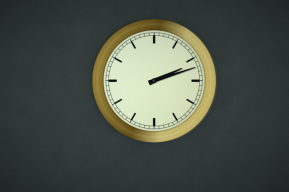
**2:12**
